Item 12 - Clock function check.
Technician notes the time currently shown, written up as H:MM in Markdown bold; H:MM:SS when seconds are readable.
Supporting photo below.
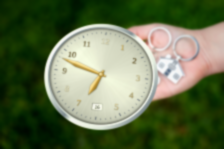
**6:48**
